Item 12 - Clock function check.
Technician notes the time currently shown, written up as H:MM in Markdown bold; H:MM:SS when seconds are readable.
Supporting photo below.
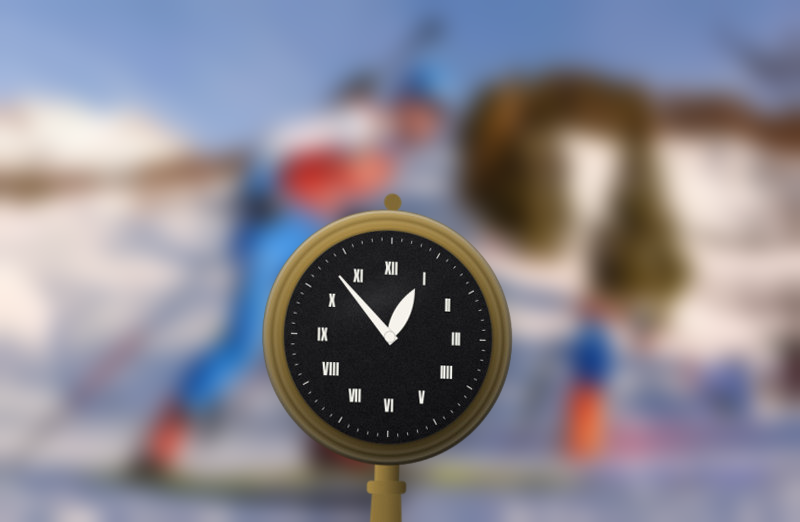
**12:53**
